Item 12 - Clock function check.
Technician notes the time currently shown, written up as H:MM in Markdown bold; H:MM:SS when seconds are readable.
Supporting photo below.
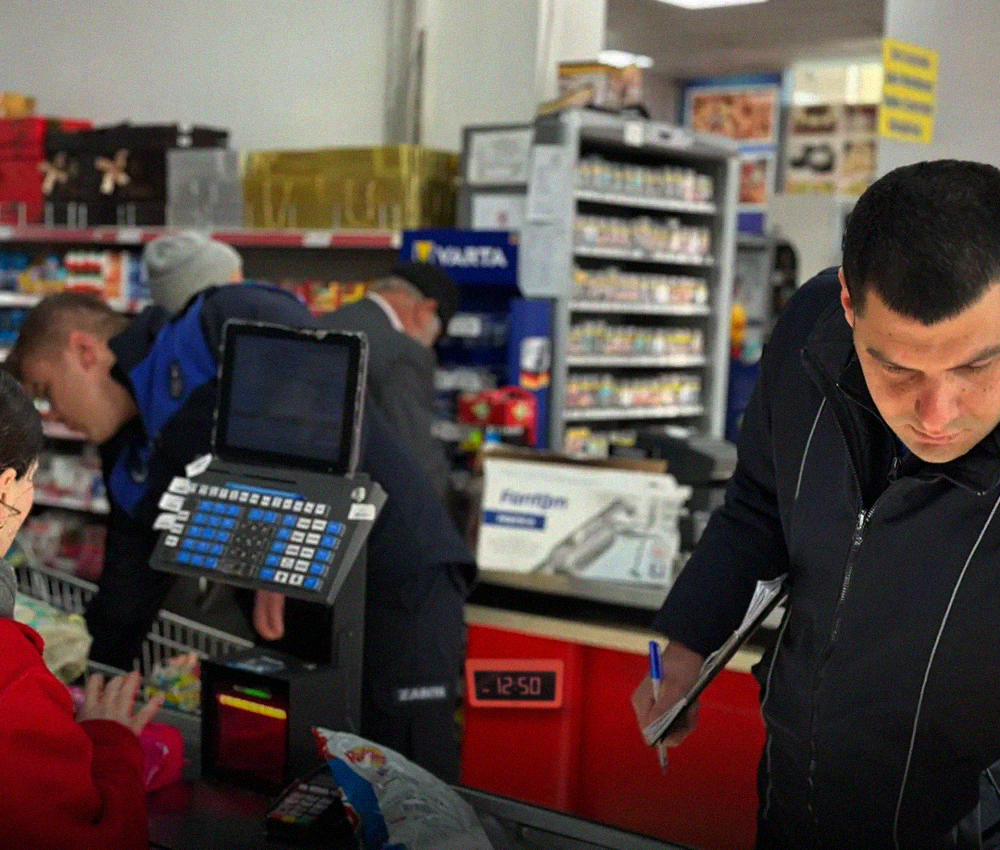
**12:50**
